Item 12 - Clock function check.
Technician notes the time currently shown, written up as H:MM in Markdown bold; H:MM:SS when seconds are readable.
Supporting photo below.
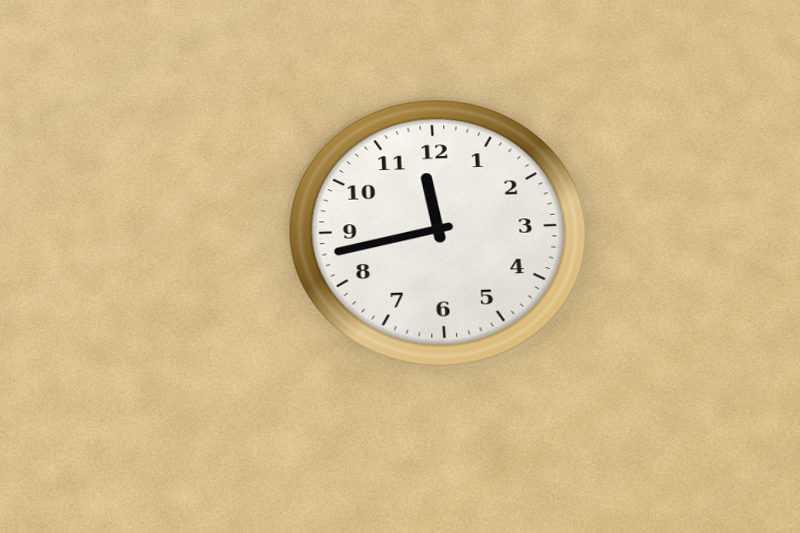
**11:43**
